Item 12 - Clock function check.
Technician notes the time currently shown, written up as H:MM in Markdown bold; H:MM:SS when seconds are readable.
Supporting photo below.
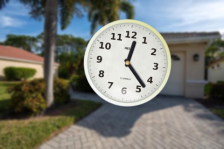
**12:23**
